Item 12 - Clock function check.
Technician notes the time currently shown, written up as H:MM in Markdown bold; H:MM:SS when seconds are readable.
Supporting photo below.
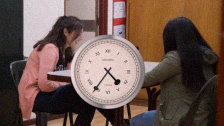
**4:36**
